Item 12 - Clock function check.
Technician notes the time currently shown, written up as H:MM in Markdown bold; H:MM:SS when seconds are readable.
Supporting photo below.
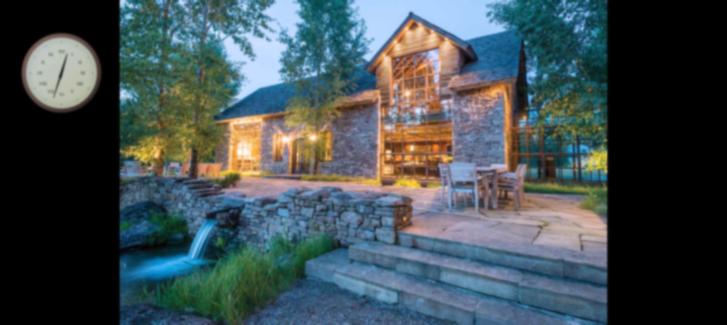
**12:33**
